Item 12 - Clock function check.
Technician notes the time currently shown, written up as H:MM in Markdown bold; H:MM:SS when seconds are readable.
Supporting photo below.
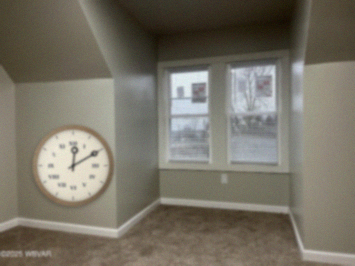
**12:10**
